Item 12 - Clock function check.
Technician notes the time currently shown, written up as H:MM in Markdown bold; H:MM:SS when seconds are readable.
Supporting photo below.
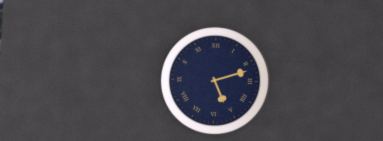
**5:12**
